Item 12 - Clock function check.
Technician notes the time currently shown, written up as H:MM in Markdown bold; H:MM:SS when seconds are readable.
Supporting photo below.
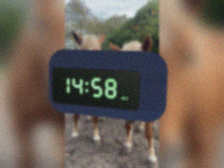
**14:58**
